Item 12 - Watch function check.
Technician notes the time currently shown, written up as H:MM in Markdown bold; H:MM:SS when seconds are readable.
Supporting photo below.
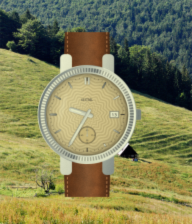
**9:35**
